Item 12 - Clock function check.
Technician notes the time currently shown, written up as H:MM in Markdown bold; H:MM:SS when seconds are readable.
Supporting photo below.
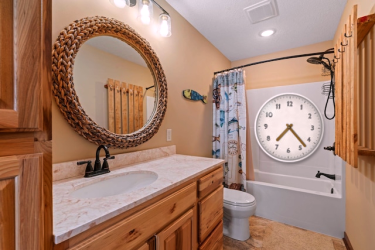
**7:23**
